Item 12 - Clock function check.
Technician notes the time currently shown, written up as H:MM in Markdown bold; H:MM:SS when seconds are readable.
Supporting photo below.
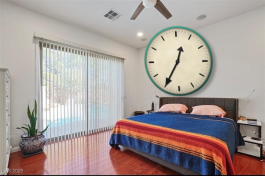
**12:35**
